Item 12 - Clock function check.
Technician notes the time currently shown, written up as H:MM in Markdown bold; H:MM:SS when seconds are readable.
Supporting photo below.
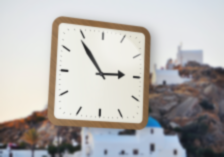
**2:54**
